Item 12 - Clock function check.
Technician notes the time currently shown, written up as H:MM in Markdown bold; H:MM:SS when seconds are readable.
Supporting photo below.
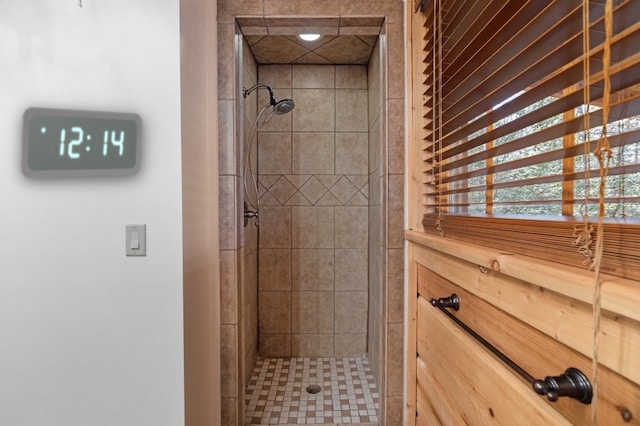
**12:14**
